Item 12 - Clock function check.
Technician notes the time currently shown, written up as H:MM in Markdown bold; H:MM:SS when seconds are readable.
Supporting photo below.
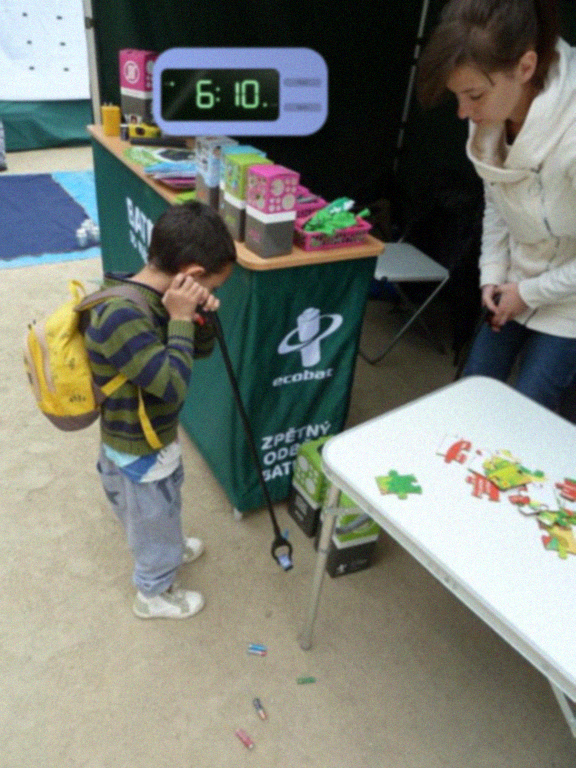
**6:10**
